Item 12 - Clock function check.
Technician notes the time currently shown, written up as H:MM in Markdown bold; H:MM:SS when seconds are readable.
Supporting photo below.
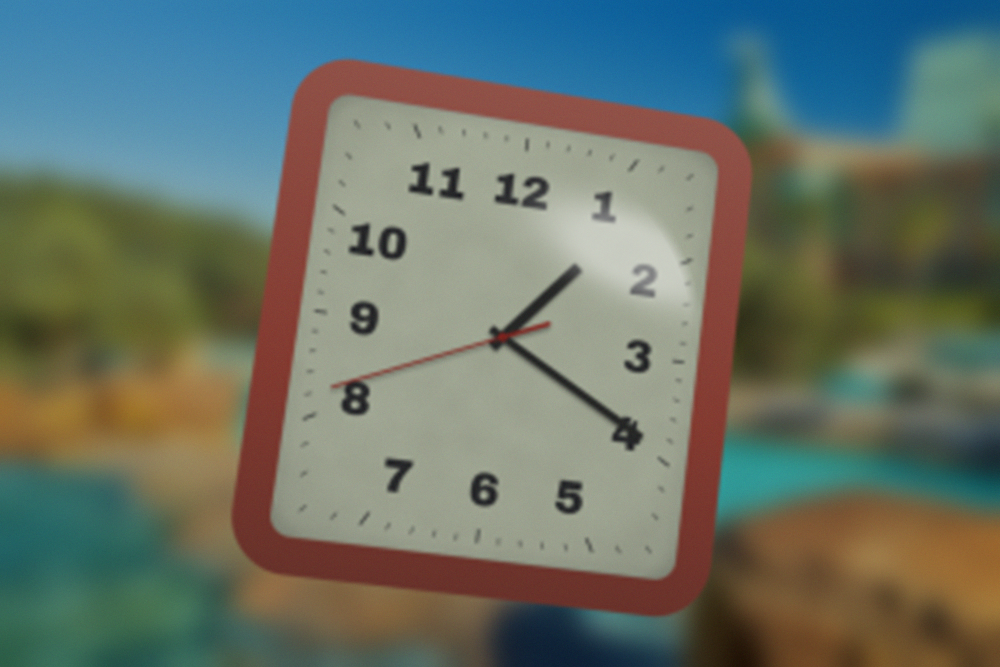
**1:19:41**
